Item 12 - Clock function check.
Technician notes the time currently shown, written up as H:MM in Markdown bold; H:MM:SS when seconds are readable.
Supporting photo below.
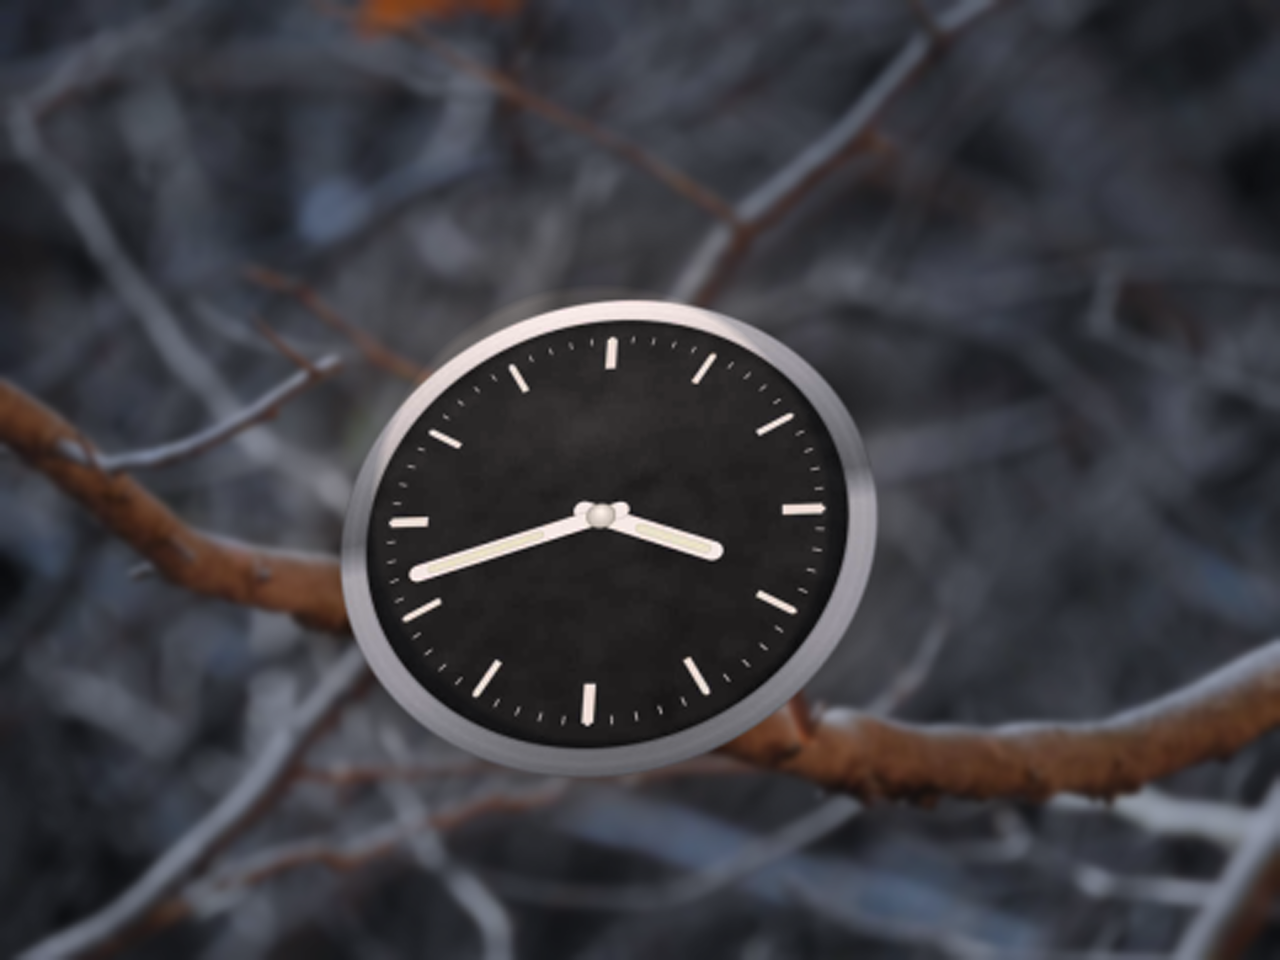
**3:42**
